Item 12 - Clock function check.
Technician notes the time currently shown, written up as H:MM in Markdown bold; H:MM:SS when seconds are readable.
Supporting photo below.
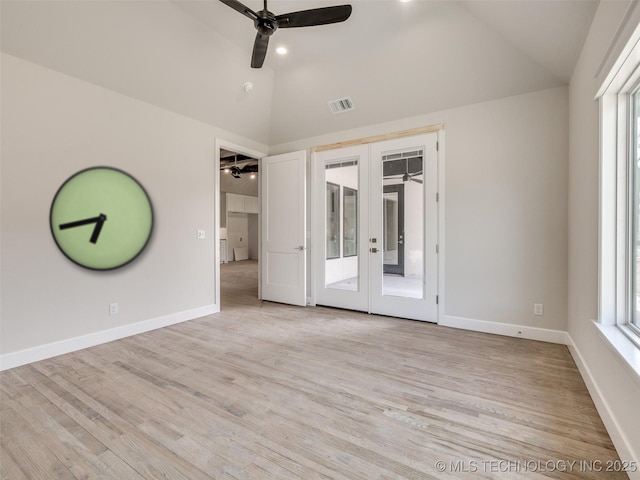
**6:43**
